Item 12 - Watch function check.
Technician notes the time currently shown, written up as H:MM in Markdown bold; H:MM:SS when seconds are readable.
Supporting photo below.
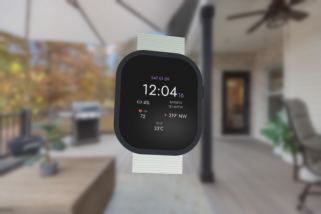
**12:04**
